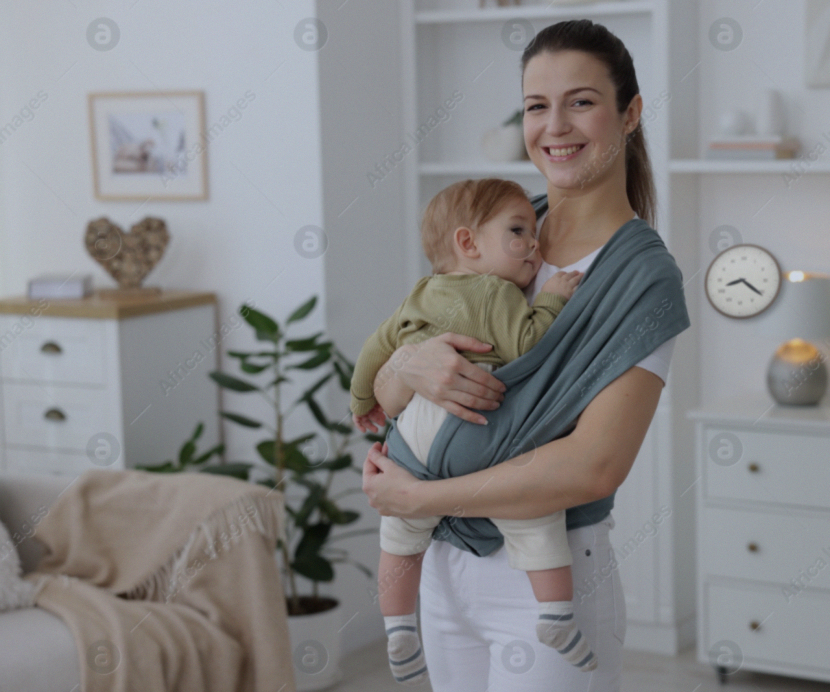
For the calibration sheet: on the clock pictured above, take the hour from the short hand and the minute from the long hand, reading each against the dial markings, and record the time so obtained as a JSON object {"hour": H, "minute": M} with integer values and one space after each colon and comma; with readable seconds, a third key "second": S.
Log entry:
{"hour": 8, "minute": 21}
